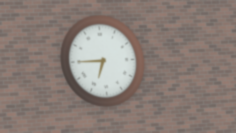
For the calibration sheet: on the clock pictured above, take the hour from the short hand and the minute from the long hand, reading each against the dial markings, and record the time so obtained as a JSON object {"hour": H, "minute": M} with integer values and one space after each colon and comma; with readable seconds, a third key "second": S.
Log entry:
{"hour": 6, "minute": 45}
